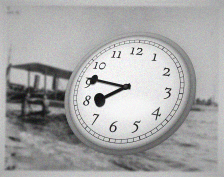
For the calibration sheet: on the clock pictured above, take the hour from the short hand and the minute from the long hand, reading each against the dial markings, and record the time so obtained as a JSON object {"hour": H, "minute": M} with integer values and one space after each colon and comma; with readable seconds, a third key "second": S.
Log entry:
{"hour": 7, "minute": 46}
